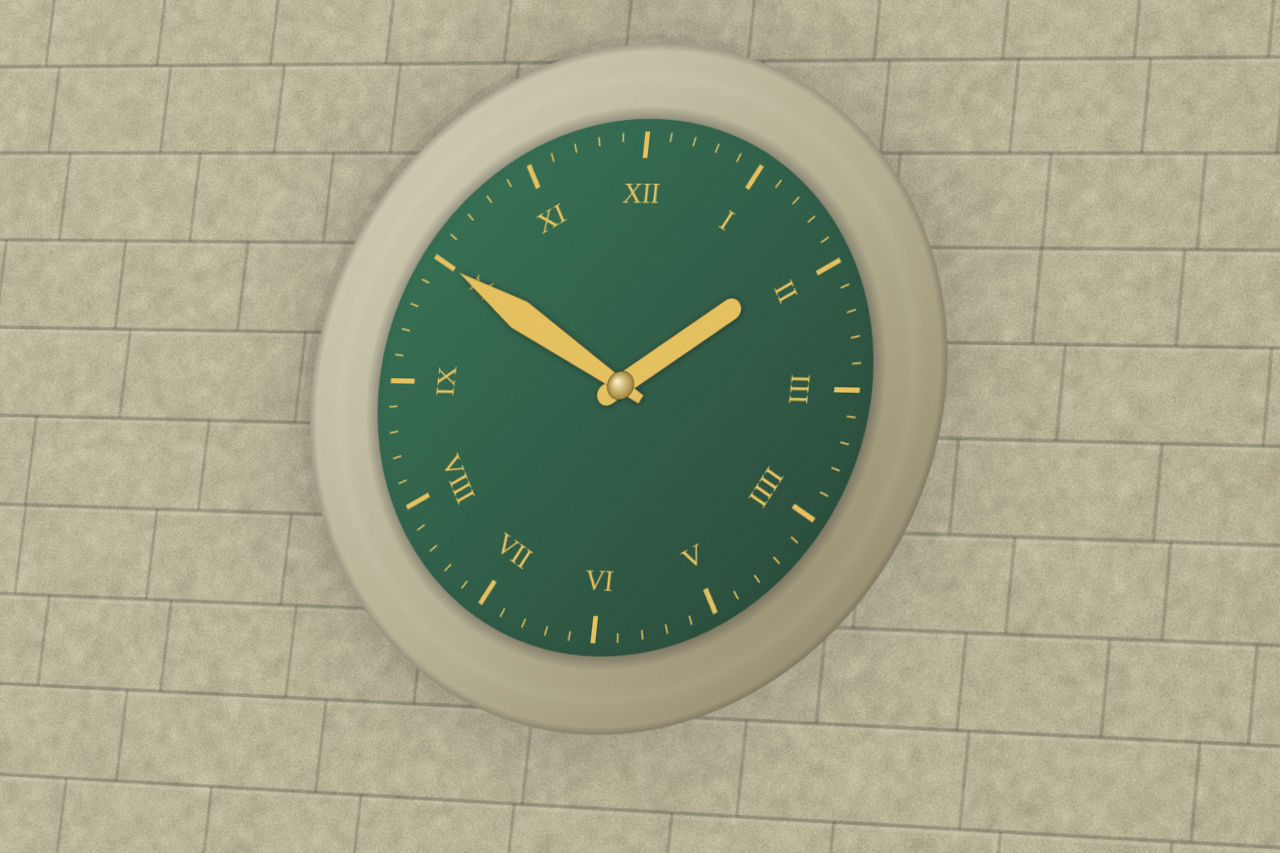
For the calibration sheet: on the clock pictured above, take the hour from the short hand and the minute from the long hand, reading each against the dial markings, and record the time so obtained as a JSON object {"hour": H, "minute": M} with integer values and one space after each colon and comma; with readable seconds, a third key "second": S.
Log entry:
{"hour": 1, "minute": 50}
